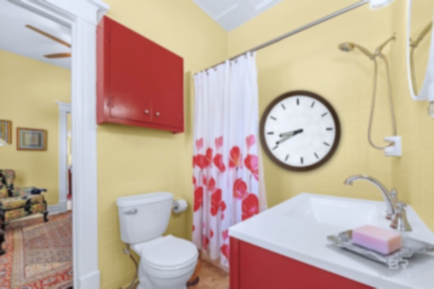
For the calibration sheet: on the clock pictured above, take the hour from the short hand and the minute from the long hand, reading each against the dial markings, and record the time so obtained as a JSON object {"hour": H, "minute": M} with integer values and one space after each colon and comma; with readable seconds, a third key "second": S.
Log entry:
{"hour": 8, "minute": 41}
